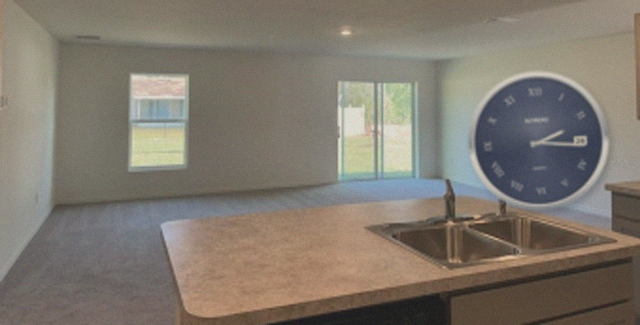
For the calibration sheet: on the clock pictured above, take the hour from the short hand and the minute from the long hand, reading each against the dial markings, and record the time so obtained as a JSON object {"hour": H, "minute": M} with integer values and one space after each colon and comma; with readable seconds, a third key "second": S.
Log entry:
{"hour": 2, "minute": 16}
